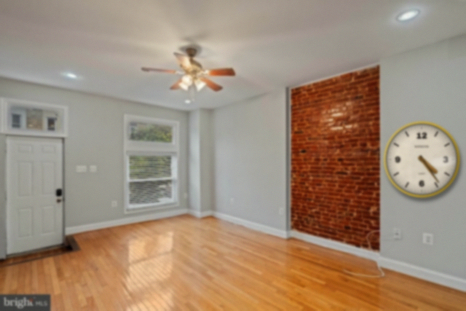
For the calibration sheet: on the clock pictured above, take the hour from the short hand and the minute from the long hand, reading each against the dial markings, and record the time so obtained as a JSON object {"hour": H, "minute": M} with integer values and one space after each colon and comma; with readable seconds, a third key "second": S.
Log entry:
{"hour": 4, "minute": 24}
